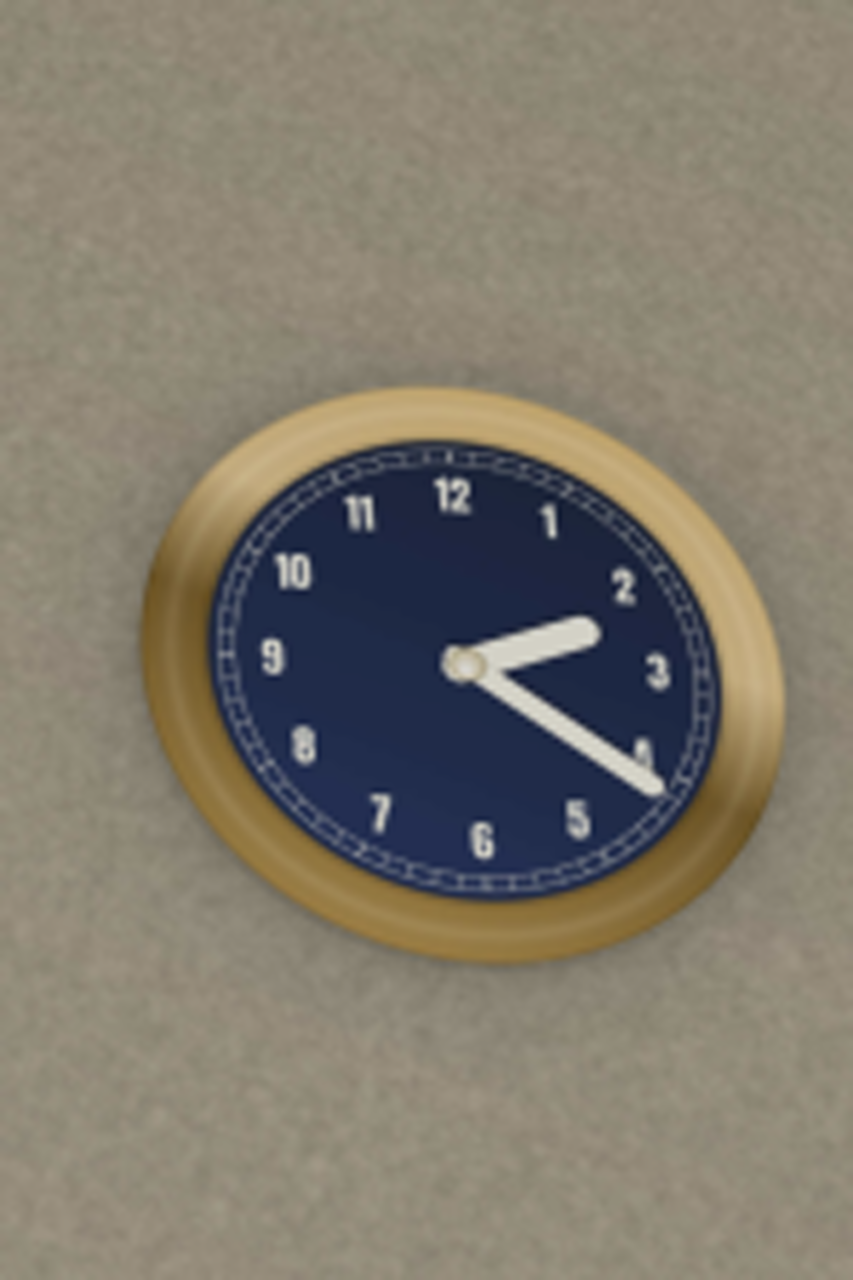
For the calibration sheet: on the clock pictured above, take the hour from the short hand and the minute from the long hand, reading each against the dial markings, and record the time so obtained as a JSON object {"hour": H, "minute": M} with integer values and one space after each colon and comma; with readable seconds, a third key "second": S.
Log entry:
{"hour": 2, "minute": 21}
